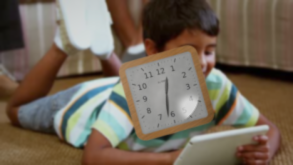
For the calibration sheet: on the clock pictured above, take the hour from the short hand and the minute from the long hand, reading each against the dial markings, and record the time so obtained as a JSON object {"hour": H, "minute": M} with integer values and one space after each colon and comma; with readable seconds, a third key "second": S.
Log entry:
{"hour": 12, "minute": 32}
